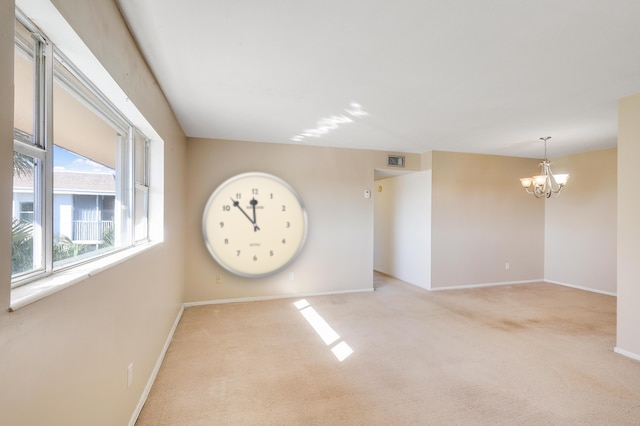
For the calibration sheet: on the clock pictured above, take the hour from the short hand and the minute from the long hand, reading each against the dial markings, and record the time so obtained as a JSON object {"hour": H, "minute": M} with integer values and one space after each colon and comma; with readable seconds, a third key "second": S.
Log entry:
{"hour": 11, "minute": 53}
